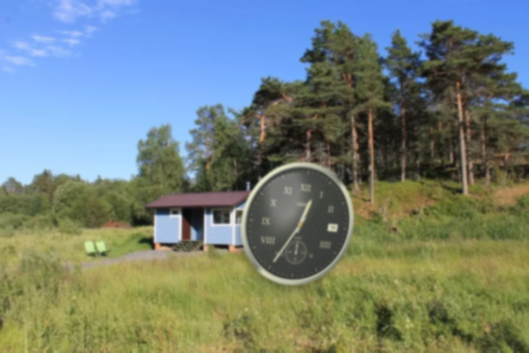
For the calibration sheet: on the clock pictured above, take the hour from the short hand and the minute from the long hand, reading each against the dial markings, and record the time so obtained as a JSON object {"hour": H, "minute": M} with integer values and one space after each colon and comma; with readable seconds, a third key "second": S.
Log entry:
{"hour": 12, "minute": 35}
